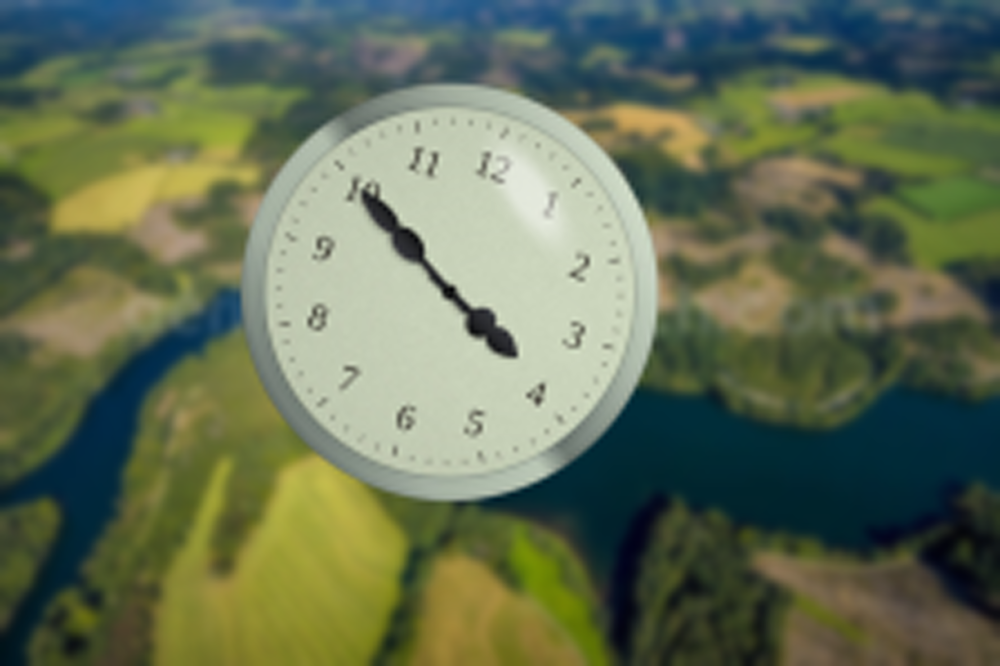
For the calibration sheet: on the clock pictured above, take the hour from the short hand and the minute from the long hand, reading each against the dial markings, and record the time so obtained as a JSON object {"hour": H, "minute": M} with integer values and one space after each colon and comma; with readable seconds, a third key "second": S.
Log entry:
{"hour": 3, "minute": 50}
